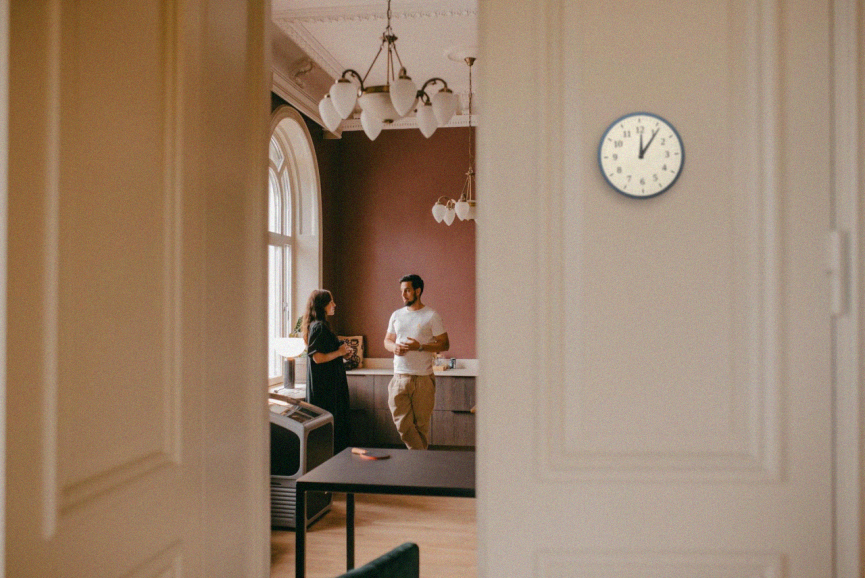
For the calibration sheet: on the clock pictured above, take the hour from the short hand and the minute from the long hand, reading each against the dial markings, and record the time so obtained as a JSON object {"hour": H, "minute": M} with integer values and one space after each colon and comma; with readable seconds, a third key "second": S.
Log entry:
{"hour": 12, "minute": 6}
